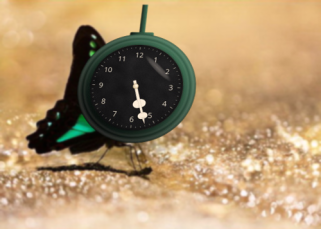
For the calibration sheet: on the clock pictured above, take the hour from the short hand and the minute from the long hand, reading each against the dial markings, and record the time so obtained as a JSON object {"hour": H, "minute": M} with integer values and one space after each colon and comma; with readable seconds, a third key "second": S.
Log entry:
{"hour": 5, "minute": 27}
